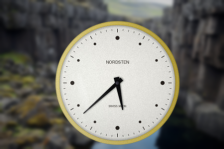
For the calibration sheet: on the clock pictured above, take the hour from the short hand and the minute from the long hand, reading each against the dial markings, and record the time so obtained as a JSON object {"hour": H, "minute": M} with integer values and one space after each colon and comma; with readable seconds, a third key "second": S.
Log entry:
{"hour": 5, "minute": 38}
